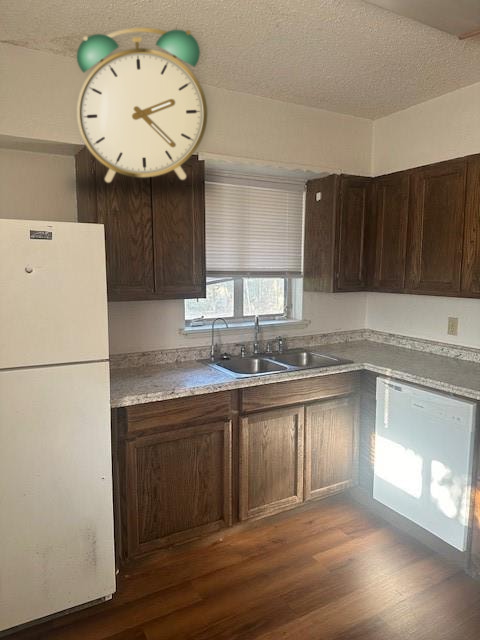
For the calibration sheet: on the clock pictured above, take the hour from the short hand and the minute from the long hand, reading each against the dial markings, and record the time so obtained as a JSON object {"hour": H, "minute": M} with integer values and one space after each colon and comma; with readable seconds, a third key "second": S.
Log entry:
{"hour": 2, "minute": 23}
